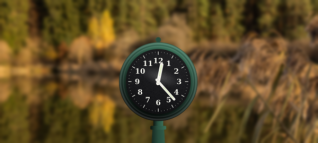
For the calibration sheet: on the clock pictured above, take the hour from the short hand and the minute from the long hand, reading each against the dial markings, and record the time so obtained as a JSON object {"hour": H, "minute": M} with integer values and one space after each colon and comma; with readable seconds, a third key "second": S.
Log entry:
{"hour": 12, "minute": 23}
